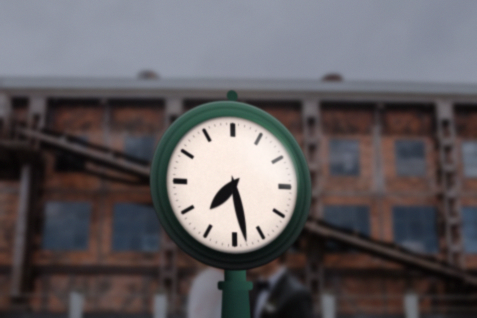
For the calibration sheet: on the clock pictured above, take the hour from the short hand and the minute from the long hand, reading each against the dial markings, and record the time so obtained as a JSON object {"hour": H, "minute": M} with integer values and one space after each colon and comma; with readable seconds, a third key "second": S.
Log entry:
{"hour": 7, "minute": 28}
